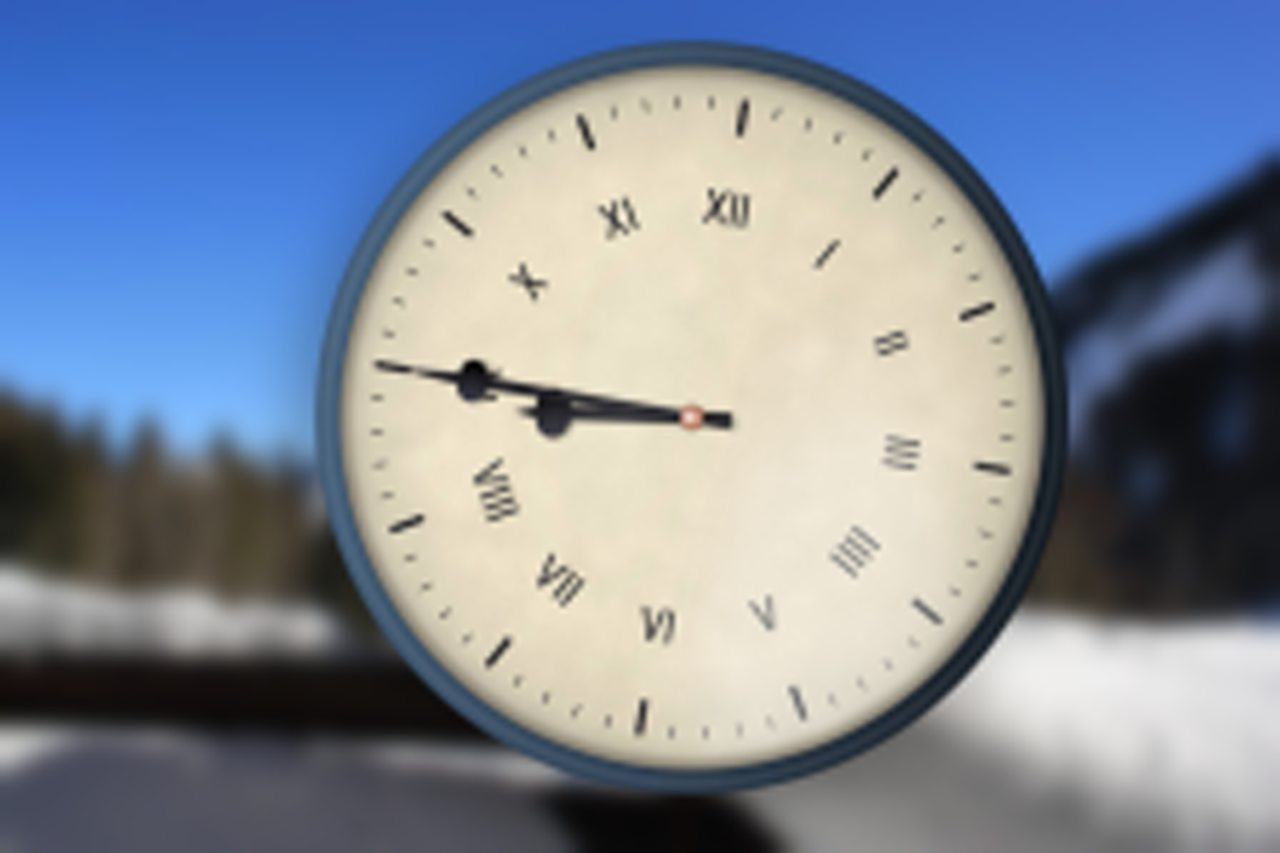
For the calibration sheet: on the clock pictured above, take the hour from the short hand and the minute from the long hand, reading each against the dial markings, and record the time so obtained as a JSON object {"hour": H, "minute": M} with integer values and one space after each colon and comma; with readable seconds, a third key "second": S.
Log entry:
{"hour": 8, "minute": 45}
